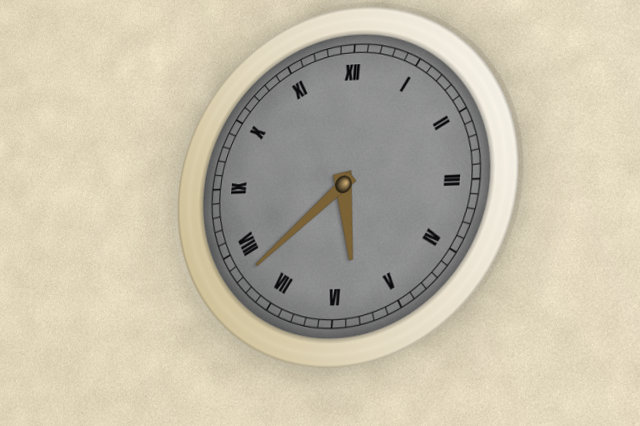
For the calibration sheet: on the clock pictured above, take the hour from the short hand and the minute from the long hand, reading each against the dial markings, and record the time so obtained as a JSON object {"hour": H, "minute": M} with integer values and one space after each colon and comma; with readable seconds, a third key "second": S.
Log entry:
{"hour": 5, "minute": 38}
